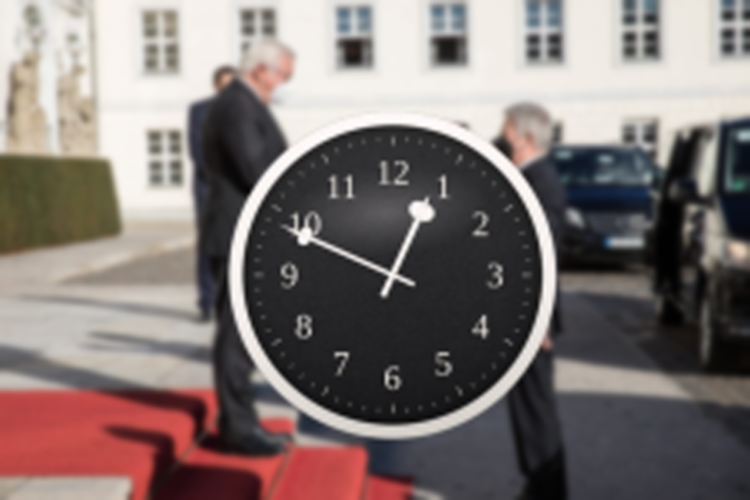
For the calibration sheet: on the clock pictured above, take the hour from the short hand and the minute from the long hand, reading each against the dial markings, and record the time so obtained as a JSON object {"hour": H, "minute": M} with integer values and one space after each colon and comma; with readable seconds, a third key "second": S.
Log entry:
{"hour": 12, "minute": 49}
